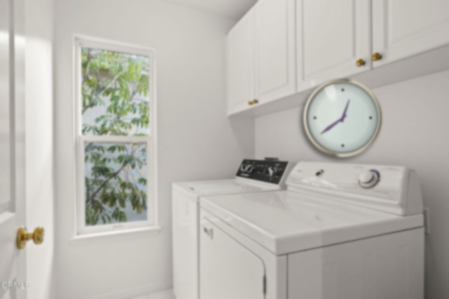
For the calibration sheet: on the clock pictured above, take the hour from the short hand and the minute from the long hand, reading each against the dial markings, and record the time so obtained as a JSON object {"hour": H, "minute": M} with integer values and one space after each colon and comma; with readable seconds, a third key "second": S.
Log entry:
{"hour": 12, "minute": 39}
